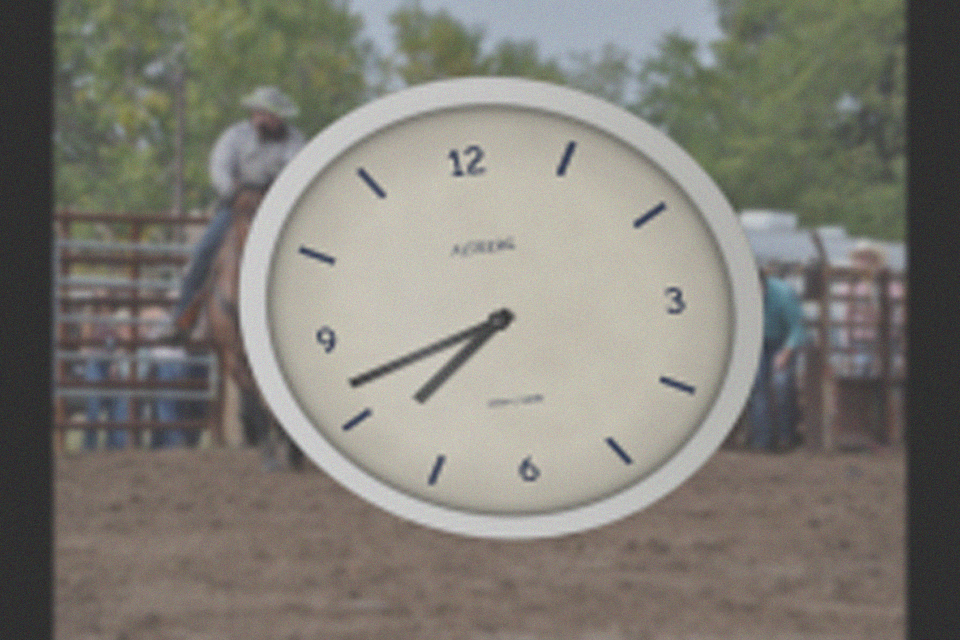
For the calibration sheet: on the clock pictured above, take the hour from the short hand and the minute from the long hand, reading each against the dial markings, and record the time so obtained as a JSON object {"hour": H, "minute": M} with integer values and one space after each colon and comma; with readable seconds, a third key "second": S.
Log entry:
{"hour": 7, "minute": 42}
